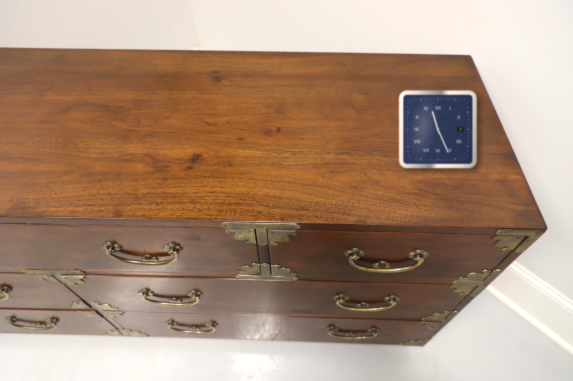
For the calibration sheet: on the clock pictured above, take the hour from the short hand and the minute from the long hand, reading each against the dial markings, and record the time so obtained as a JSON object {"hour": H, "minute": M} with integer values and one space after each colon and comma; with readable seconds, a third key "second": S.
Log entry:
{"hour": 11, "minute": 26}
